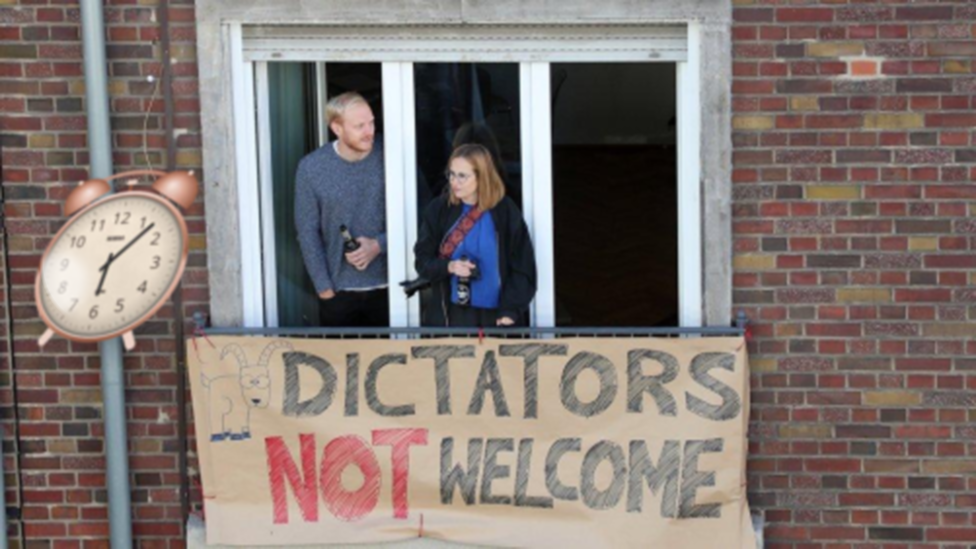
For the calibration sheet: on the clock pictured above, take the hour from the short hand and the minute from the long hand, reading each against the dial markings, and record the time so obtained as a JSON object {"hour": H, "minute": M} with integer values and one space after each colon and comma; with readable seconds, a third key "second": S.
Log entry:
{"hour": 6, "minute": 7}
